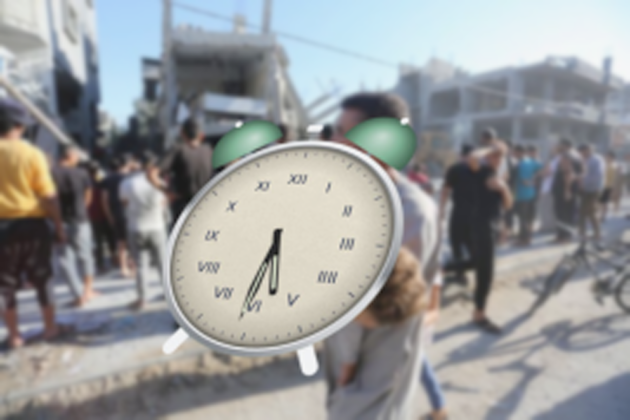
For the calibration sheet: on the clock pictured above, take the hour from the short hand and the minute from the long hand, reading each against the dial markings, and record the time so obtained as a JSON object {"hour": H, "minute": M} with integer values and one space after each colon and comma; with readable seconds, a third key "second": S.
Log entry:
{"hour": 5, "minute": 31}
